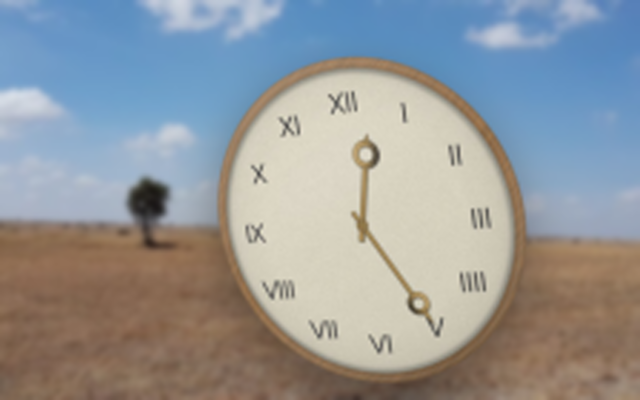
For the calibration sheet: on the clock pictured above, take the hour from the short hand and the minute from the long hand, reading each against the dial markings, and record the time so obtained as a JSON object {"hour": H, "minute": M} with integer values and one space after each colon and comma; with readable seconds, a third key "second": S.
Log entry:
{"hour": 12, "minute": 25}
